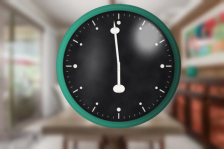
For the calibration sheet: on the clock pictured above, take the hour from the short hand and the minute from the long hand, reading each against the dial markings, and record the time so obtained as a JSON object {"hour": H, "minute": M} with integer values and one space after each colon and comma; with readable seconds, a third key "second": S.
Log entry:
{"hour": 5, "minute": 59}
